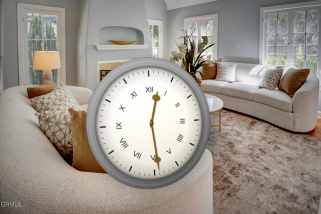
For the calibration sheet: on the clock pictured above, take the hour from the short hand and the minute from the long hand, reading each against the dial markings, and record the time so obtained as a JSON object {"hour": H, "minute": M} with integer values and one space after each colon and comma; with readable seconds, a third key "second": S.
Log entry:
{"hour": 12, "minute": 29}
